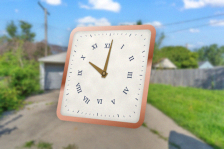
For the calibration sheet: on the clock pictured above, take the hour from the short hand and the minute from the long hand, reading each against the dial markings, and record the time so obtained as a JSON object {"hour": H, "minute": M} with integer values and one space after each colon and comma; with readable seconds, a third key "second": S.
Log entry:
{"hour": 10, "minute": 1}
